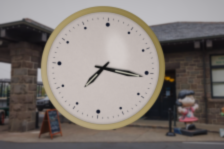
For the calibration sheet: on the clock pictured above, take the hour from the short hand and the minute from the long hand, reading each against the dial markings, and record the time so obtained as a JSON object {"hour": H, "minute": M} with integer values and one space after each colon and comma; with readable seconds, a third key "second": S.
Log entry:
{"hour": 7, "minute": 16}
